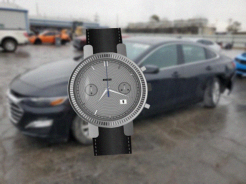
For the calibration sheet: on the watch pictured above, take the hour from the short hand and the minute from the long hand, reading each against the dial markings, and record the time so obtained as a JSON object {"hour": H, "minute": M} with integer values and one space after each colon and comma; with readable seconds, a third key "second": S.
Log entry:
{"hour": 7, "minute": 19}
